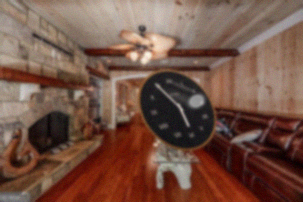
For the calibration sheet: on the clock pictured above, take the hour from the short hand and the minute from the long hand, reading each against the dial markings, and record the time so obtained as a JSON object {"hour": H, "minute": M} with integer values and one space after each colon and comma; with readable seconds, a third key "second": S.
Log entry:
{"hour": 5, "minute": 55}
